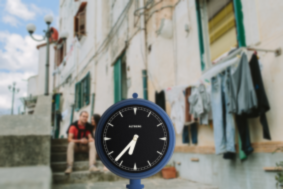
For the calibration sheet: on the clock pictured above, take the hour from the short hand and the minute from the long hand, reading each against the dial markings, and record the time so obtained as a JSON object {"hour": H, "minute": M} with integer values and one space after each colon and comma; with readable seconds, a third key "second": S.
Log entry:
{"hour": 6, "minute": 37}
